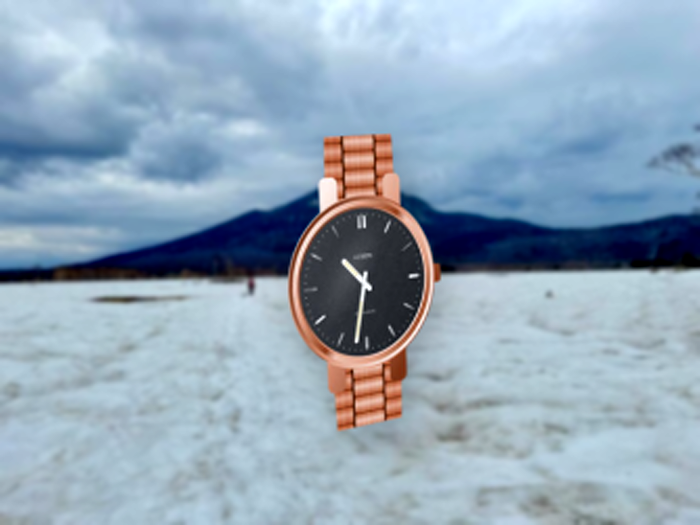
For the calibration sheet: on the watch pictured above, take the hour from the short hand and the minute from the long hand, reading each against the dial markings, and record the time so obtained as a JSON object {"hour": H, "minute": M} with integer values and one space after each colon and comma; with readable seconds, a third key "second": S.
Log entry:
{"hour": 10, "minute": 32}
